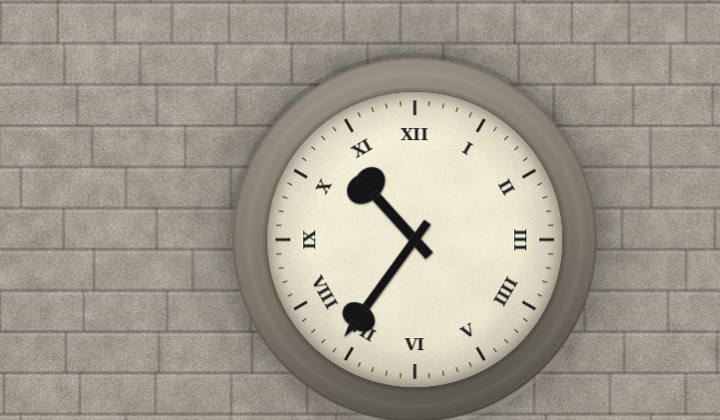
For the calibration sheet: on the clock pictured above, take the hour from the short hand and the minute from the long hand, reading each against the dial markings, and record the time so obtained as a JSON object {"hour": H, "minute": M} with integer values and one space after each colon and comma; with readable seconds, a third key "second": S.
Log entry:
{"hour": 10, "minute": 36}
